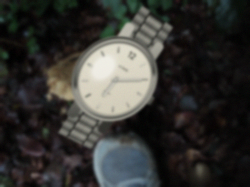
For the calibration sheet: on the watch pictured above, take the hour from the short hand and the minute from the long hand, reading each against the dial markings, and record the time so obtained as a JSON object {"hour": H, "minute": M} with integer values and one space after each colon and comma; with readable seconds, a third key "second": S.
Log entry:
{"hour": 6, "minute": 10}
